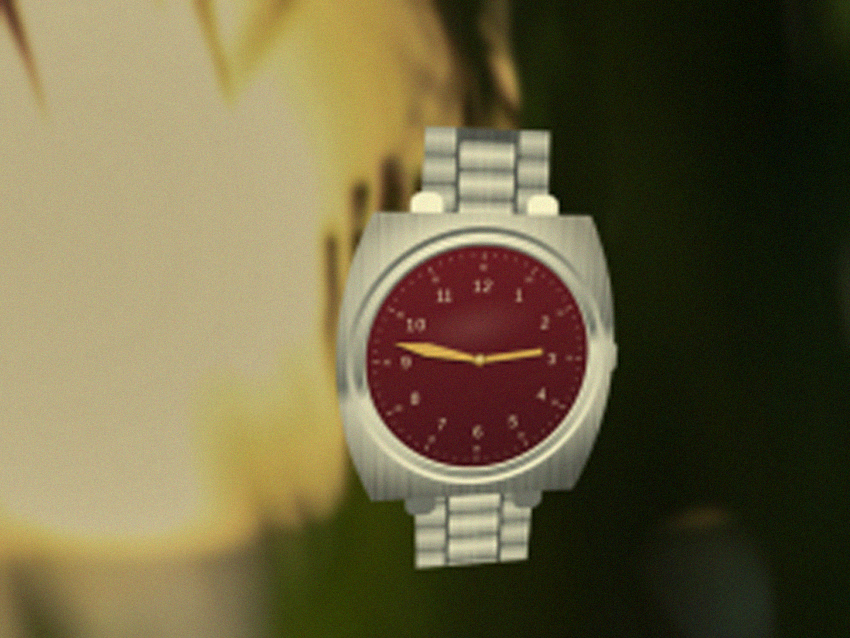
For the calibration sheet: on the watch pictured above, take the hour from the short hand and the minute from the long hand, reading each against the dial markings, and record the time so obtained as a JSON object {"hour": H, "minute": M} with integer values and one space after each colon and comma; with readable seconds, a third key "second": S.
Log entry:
{"hour": 2, "minute": 47}
